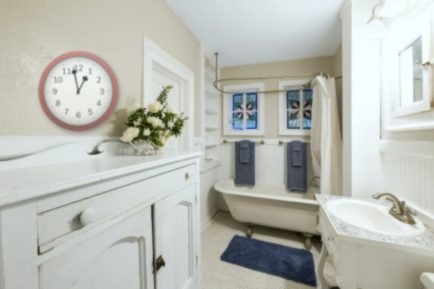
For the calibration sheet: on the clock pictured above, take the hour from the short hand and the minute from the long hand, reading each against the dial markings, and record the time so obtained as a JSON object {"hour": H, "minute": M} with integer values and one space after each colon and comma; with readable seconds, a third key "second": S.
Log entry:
{"hour": 12, "minute": 58}
